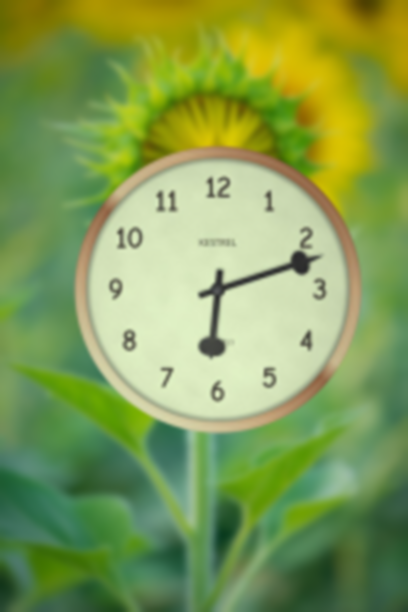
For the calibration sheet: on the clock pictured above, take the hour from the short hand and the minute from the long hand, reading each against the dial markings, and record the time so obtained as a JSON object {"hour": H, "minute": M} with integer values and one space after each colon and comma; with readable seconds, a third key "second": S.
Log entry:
{"hour": 6, "minute": 12}
